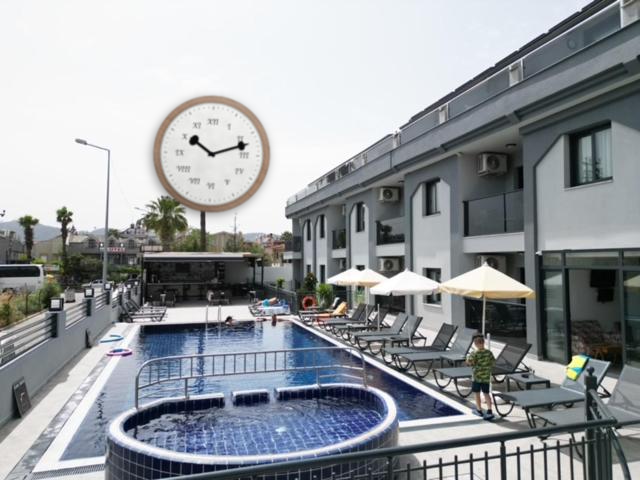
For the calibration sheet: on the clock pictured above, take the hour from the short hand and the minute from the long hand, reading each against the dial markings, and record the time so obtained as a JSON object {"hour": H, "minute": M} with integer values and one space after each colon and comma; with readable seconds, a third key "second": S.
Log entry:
{"hour": 10, "minute": 12}
